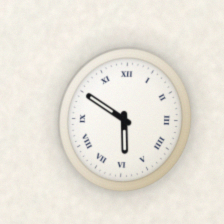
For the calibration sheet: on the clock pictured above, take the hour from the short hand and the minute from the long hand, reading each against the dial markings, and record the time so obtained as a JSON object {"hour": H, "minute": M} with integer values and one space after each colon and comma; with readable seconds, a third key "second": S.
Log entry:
{"hour": 5, "minute": 50}
